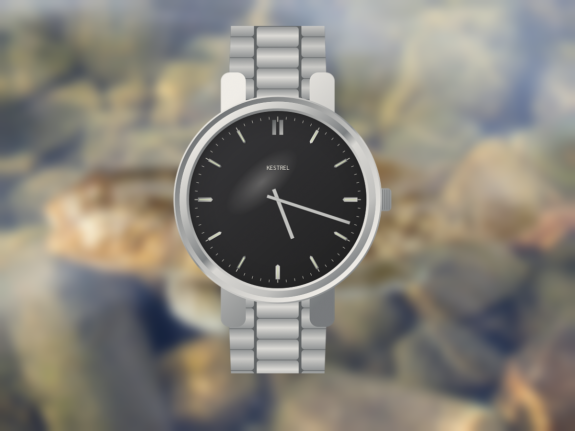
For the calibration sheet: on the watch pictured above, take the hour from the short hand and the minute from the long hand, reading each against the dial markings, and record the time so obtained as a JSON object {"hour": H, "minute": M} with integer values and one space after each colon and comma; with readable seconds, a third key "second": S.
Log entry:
{"hour": 5, "minute": 18}
